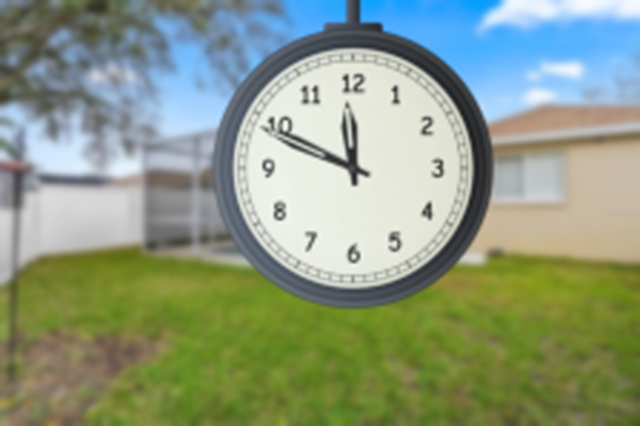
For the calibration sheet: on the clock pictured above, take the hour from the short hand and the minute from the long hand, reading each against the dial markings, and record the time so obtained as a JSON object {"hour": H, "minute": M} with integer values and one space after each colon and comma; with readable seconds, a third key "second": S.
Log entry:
{"hour": 11, "minute": 49}
